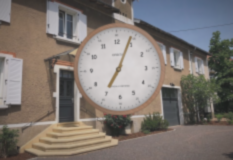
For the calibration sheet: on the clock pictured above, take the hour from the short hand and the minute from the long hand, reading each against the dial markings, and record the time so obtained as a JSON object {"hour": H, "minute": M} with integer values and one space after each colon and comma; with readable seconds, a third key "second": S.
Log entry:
{"hour": 7, "minute": 4}
